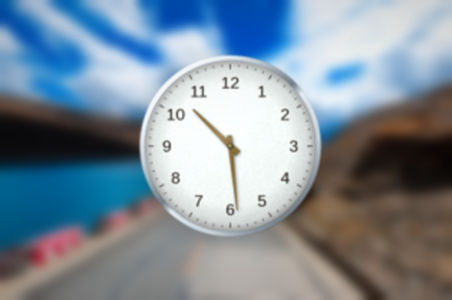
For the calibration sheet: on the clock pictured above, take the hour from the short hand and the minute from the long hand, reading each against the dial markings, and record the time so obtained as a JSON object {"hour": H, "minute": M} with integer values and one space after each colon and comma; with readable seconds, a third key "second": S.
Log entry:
{"hour": 10, "minute": 29}
